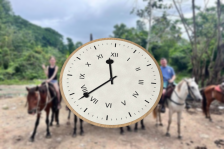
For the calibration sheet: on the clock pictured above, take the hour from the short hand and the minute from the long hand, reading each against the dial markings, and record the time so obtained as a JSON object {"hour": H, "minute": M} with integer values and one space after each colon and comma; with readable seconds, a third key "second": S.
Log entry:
{"hour": 11, "minute": 38}
